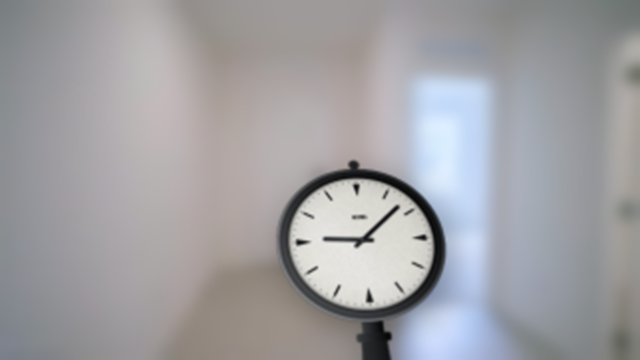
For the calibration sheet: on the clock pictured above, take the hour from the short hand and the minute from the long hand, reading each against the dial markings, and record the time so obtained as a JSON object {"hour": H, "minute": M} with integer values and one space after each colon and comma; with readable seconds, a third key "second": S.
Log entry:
{"hour": 9, "minute": 8}
